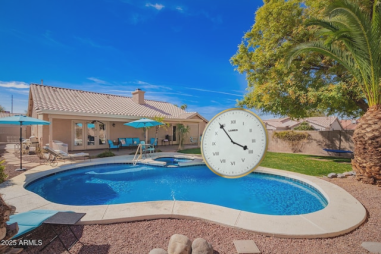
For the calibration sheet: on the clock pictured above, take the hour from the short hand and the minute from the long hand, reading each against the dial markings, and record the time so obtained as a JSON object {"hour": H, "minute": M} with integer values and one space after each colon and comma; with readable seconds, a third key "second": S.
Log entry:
{"hour": 3, "minute": 54}
